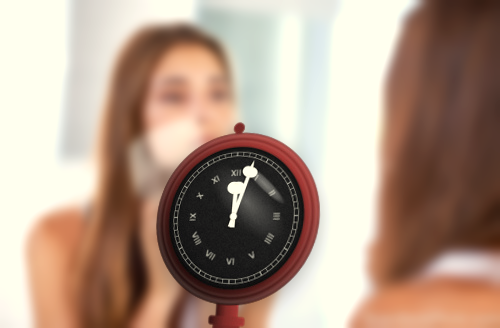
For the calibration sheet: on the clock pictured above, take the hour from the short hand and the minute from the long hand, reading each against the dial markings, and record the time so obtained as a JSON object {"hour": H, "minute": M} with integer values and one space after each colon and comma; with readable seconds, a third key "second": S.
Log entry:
{"hour": 12, "minute": 3}
